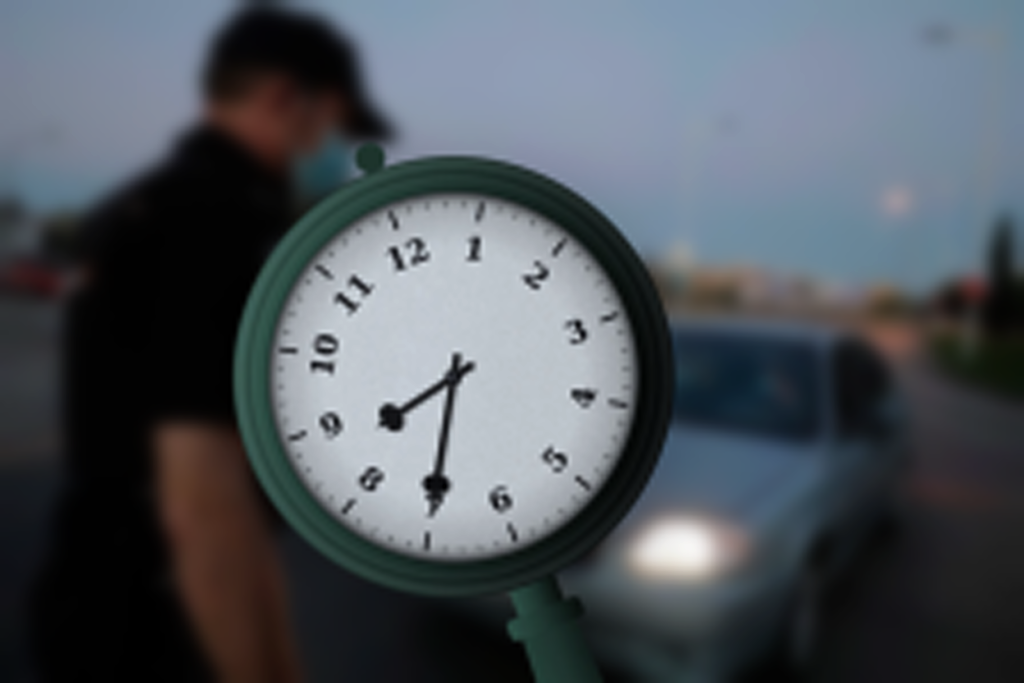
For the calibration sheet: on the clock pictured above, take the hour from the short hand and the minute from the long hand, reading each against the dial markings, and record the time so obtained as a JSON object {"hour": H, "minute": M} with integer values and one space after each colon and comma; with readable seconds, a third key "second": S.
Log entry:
{"hour": 8, "minute": 35}
